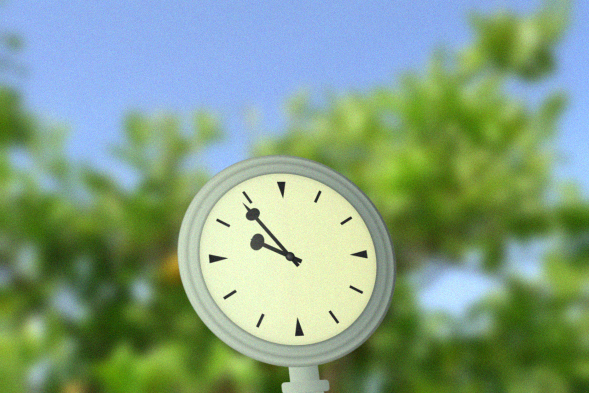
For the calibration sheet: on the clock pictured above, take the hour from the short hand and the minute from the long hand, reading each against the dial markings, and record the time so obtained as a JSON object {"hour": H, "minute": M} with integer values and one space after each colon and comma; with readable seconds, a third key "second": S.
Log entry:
{"hour": 9, "minute": 54}
